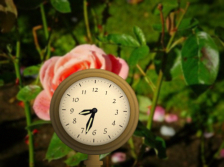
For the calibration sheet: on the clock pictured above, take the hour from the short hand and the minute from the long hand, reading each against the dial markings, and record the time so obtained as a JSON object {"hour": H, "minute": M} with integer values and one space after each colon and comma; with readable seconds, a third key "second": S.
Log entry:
{"hour": 8, "minute": 33}
